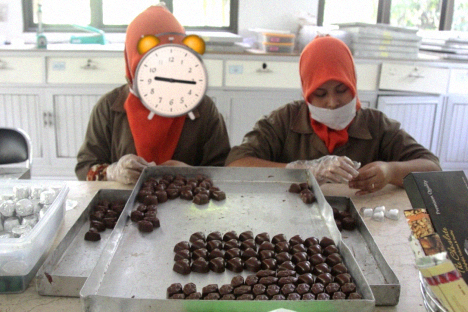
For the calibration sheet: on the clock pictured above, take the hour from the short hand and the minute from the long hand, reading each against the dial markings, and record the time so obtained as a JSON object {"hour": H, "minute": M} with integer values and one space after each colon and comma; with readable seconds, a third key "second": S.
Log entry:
{"hour": 9, "minute": 16}
